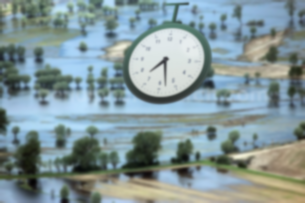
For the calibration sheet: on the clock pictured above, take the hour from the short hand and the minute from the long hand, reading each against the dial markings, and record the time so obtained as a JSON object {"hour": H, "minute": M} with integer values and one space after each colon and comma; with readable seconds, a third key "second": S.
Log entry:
{"hour": 7, "minute": 28}
